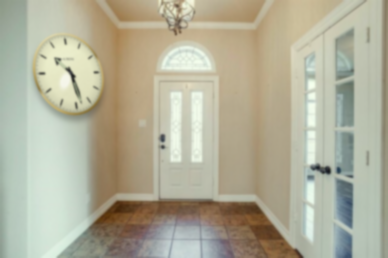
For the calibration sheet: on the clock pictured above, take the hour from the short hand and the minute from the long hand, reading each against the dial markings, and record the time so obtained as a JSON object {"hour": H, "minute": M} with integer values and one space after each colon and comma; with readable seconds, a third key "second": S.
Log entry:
{"hour": 10, "minute": 28}
